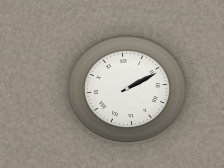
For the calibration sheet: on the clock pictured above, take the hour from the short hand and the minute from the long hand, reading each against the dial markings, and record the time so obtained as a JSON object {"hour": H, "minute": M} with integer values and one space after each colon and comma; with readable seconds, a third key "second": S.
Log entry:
{"hour": 2, "minute": 11}
